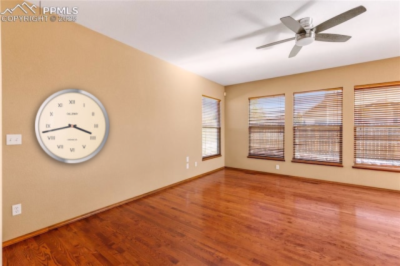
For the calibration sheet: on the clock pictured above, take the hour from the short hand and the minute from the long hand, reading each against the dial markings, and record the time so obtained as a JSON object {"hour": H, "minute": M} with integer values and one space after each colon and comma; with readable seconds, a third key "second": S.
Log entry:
{"hour": 3, "minute": 43}
